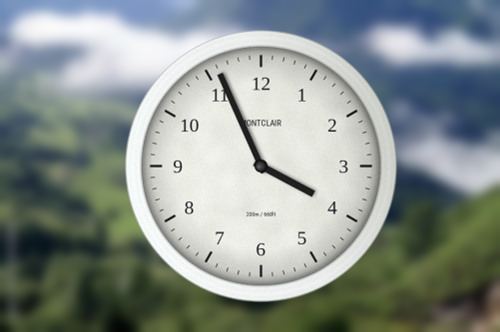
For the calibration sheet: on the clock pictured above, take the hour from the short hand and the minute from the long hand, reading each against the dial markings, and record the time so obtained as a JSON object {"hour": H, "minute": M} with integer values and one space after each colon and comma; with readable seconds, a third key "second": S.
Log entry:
{"hour": 3, "minute": 56}
